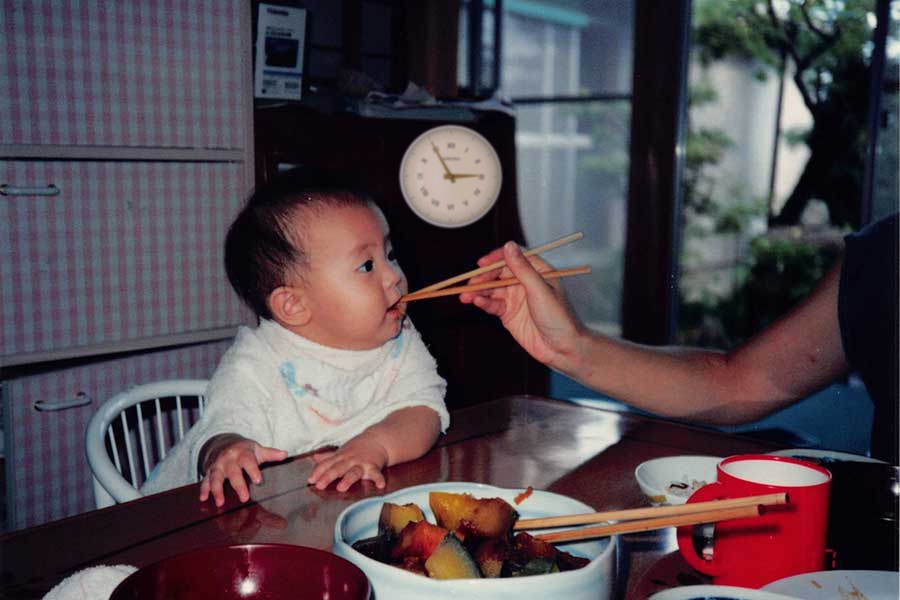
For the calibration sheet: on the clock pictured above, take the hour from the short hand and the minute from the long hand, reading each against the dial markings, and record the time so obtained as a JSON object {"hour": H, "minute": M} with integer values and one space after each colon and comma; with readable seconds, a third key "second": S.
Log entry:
{"hour": 2, "minute": 55}
